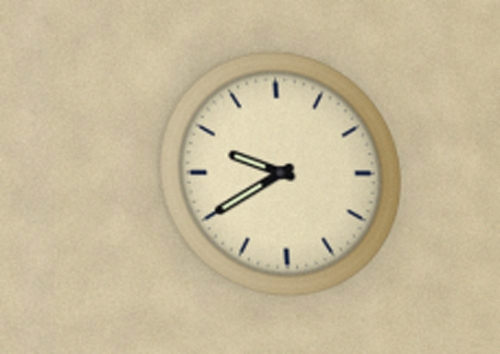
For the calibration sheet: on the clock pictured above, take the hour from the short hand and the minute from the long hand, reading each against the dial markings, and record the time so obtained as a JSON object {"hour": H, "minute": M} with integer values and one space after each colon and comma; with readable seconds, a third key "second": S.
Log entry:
{"hour": 9, "minute": 40}
